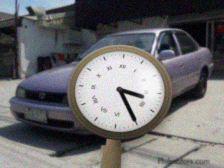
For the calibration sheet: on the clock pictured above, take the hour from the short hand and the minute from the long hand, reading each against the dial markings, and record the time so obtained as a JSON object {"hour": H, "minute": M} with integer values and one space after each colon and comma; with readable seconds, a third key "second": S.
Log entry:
{"hour": 3, "minute": 25}
